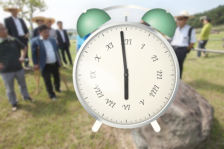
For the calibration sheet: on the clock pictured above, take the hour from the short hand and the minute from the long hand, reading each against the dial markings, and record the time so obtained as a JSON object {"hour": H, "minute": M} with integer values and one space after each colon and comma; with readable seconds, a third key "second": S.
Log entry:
{"hour": 5, "minute": 59}
